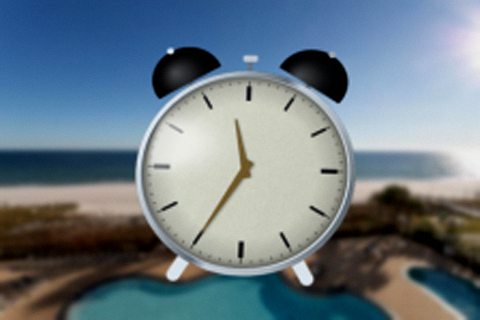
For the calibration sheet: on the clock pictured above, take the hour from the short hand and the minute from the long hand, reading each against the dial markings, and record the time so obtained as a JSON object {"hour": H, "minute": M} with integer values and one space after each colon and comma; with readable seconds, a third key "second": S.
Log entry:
{"hour": 11, "minute": 35}
